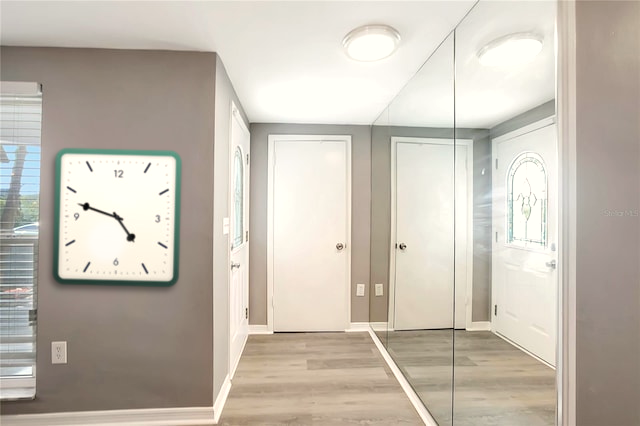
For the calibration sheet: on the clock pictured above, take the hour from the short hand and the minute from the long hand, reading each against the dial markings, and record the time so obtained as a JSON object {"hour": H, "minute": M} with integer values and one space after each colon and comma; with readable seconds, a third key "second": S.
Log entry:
{"hour": 4, "minute": 48}
